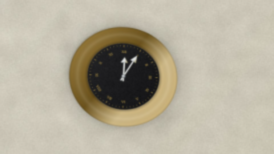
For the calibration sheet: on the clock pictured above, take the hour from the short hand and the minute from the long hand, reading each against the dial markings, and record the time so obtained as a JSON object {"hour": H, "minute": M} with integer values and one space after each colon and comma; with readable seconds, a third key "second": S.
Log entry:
{"hour": 12, "minute": 5}
